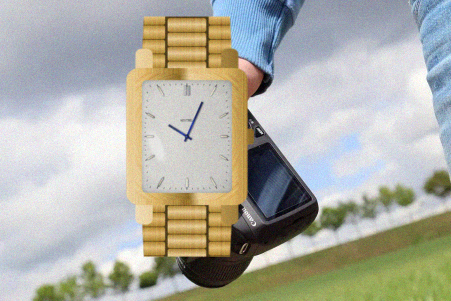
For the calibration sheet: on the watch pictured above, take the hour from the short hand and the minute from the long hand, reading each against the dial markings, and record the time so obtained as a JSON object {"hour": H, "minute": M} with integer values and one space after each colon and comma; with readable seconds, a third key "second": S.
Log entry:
{"hour": 10, "minute": 4}
